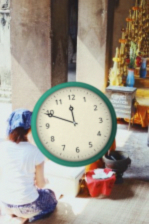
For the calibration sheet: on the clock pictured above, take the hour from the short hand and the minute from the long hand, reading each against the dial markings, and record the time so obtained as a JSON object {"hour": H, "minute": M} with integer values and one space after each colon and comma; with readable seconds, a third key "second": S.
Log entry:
{"hour": 11, "minute": 49}
